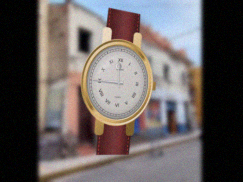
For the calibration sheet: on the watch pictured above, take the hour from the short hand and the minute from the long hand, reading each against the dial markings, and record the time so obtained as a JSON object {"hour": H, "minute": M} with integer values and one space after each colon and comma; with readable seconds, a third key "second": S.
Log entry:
{"hour": 11, "minute": 45}
